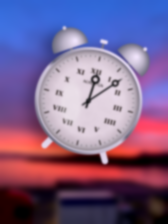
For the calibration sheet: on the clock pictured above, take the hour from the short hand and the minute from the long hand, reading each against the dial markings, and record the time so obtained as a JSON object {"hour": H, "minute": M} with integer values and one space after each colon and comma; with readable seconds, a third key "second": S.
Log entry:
{"hour": 12, "minute": 7}
